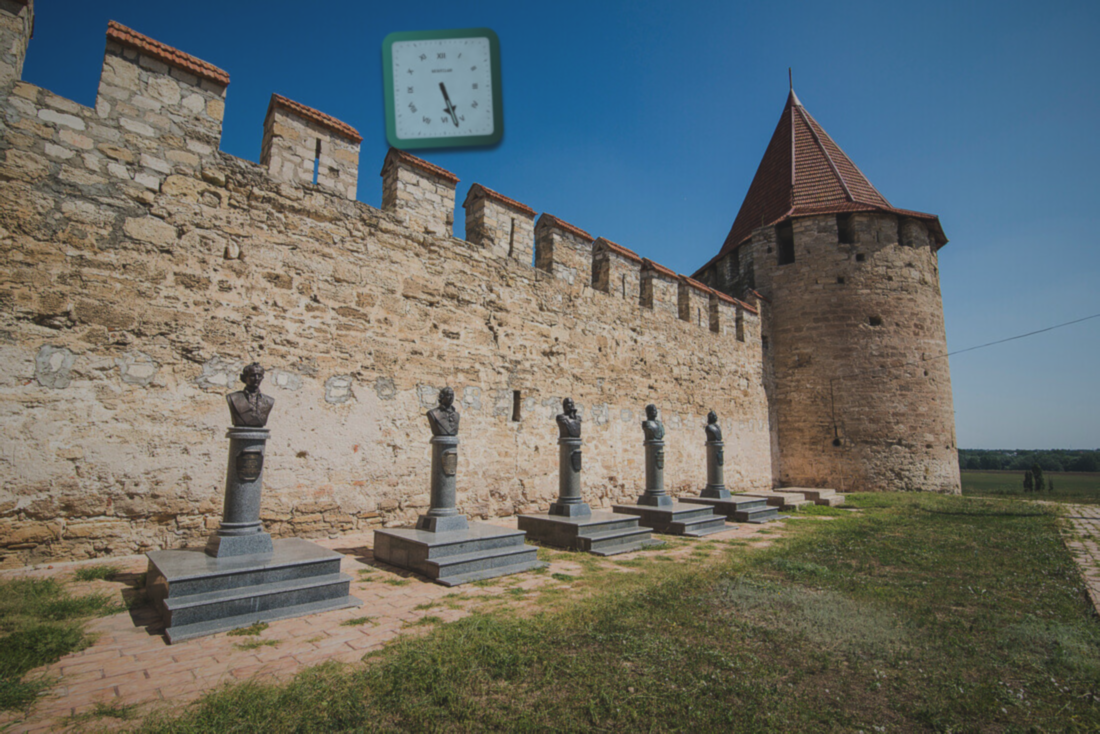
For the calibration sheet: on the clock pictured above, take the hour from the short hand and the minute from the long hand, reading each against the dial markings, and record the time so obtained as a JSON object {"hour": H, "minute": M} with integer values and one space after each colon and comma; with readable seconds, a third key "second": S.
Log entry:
{"hour": 5, "minute": 27}
